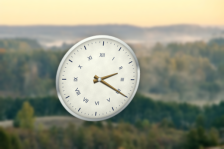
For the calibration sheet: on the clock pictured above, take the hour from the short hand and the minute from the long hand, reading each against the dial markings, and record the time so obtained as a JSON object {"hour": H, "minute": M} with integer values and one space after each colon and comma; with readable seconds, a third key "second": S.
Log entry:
{"hour": 2, "minute": 20}
